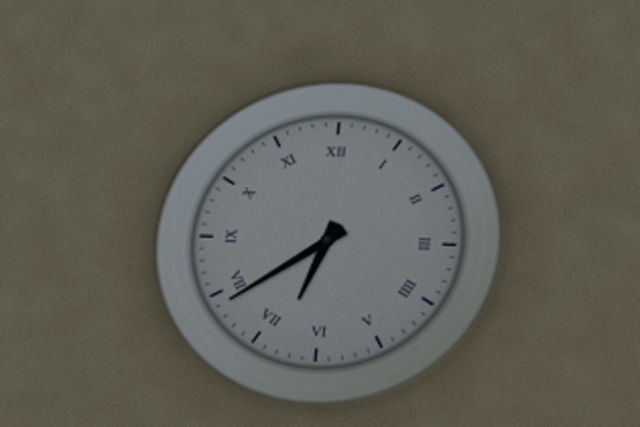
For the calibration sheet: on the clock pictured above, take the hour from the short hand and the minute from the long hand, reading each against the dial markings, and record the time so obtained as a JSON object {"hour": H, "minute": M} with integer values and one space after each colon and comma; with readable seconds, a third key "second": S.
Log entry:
{"hour": 6, "minute": 39}
